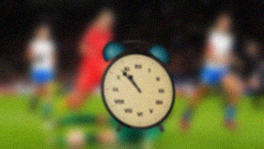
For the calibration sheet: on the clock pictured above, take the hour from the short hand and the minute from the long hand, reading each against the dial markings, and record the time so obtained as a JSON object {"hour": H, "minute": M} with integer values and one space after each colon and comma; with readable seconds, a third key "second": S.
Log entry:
{"hour": 10, "minute": 53}
